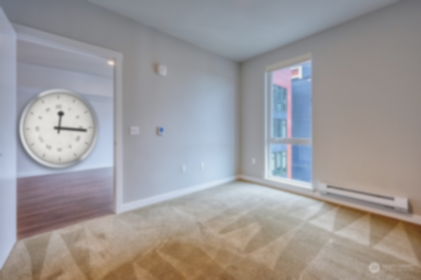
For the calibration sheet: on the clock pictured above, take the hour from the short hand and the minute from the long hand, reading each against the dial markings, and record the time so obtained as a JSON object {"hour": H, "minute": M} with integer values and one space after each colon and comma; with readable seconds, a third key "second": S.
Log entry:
{"hour": 12, "minute": 16}
